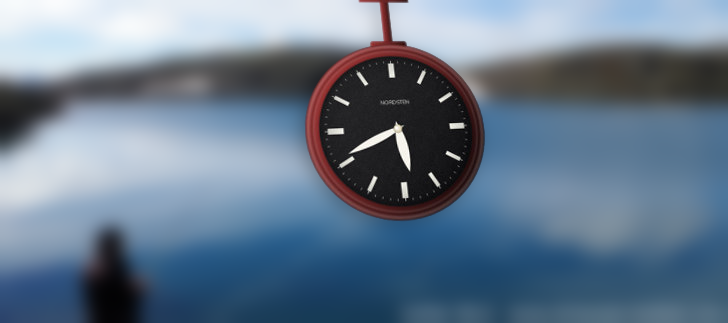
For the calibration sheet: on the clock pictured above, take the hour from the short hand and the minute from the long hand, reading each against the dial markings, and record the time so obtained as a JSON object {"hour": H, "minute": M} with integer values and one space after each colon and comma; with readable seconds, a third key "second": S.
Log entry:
{"hour": 5, "minute": 41}
